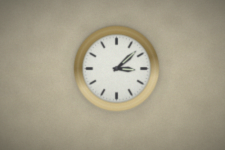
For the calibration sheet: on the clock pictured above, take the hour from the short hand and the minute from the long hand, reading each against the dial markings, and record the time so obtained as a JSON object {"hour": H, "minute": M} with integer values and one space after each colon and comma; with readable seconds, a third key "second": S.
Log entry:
{"hour": 3, "minute": 8}
